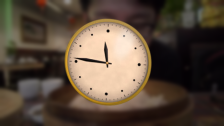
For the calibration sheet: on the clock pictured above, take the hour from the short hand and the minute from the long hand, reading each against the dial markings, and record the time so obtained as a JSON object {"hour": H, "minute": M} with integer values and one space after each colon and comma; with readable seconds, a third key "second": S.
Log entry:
{"hour": 11, "minute": 46}
